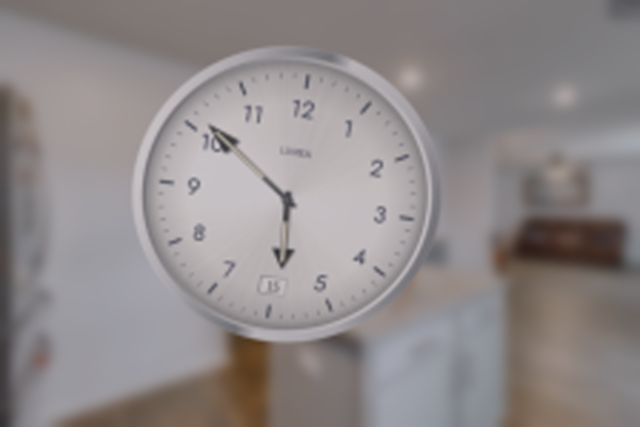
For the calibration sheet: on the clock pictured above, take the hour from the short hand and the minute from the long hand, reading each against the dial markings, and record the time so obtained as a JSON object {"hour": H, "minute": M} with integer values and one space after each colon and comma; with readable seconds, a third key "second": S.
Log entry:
{"hour": 5, "minute": 51}
